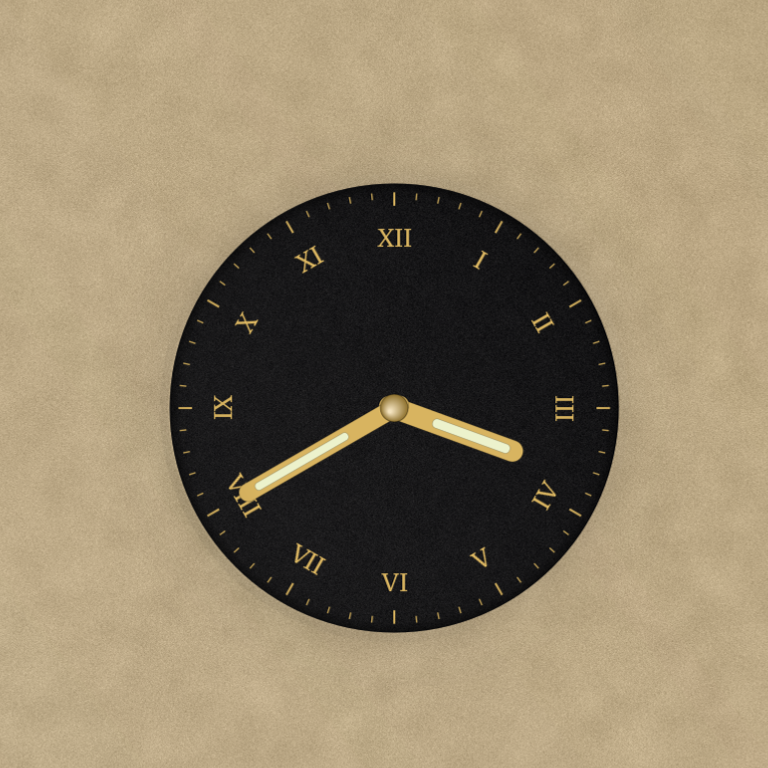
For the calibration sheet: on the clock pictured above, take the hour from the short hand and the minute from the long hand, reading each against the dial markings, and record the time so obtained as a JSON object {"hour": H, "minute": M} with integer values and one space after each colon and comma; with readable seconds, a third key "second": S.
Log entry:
{"hour": 3, "minute": 40}
